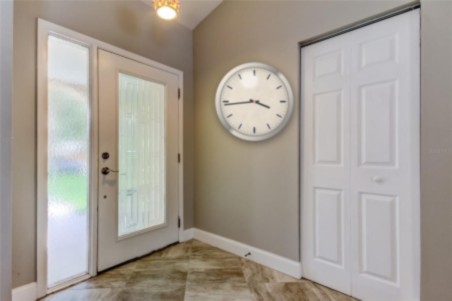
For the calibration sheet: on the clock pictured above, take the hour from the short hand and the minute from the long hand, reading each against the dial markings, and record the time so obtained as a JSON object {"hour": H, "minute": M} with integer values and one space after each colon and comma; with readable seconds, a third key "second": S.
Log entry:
{"hour": 3, "minute": 44}
